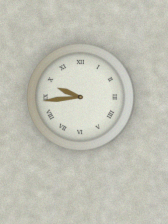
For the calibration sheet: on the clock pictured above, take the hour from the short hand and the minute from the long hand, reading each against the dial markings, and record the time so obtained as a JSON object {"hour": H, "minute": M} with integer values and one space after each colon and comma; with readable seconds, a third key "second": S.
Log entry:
{"hour": 9, "minute": 44}
